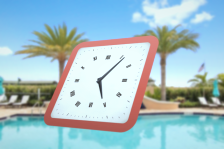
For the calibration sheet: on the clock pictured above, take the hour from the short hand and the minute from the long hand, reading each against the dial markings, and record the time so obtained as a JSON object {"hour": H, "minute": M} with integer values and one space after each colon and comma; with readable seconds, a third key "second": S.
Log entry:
{"hour": 5, "minute": 6}
